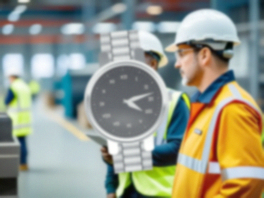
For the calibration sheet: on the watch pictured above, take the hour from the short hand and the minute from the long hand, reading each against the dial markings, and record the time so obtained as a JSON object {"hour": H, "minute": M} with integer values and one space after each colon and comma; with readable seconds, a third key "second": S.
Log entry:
{"hour": 4, "minute": 13}
